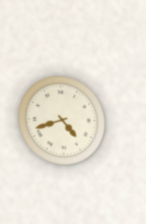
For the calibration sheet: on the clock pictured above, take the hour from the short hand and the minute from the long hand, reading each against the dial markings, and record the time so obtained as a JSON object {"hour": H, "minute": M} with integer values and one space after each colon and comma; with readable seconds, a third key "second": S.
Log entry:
{"hour": 4, "minute": 42}
